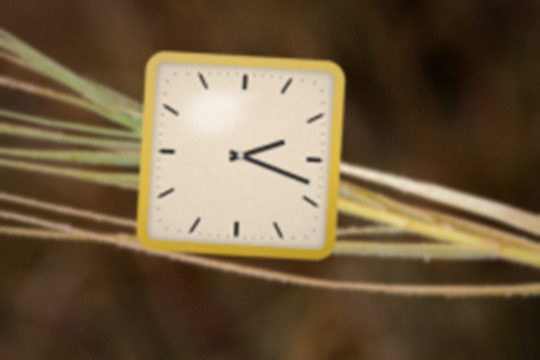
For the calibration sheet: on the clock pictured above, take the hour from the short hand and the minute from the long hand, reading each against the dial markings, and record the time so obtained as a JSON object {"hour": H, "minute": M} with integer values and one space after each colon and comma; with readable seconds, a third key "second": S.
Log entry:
{"hour": 2, "minute": 18}
